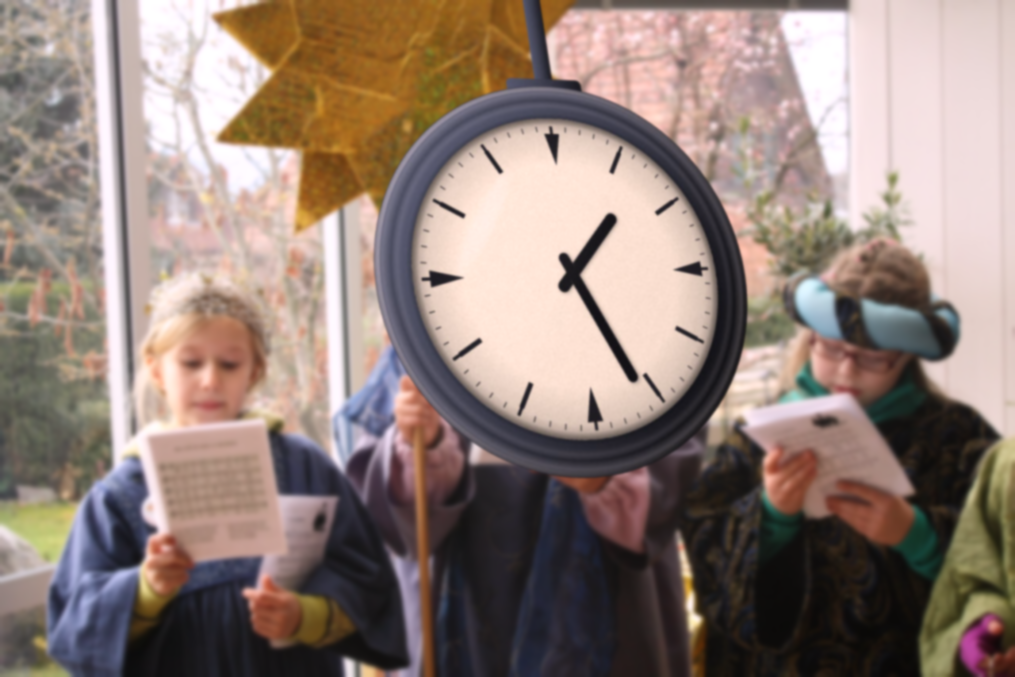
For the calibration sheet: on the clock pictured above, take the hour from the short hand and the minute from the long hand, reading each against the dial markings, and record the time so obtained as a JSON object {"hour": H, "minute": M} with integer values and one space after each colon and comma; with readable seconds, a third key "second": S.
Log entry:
{"hour": 1, "minute": 26}
